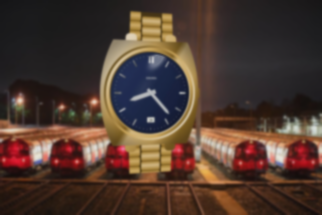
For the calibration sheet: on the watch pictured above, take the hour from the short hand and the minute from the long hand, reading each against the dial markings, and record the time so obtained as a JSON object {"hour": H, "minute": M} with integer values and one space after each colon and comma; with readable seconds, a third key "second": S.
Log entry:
{"hour": 8, "minute": 23}
